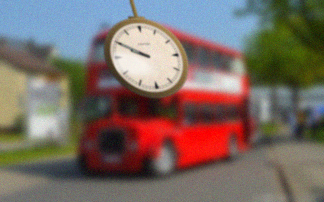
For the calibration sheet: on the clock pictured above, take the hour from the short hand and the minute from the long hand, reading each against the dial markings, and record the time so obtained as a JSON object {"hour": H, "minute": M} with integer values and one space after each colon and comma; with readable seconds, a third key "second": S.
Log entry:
{"hour": 9, "minute": 50}
